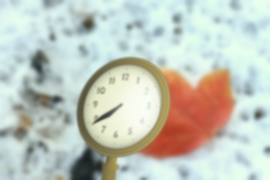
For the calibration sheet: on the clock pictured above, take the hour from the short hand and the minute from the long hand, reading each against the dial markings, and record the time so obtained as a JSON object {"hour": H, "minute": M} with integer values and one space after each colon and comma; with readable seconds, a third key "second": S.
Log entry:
{"hour": 7, "minute": 39}
